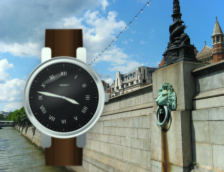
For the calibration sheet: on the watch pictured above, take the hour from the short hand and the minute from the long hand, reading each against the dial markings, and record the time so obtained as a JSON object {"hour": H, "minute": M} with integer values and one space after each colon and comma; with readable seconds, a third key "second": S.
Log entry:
{"hour": 3, "minute": 47}
